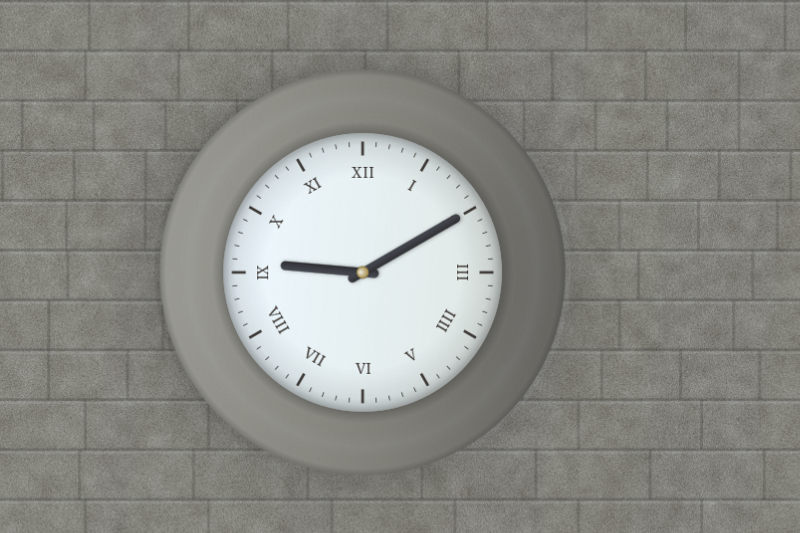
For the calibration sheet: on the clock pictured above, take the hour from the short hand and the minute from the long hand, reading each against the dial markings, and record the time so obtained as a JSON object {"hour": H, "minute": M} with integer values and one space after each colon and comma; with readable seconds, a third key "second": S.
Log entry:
{"hour": 9, "minute": 10}
